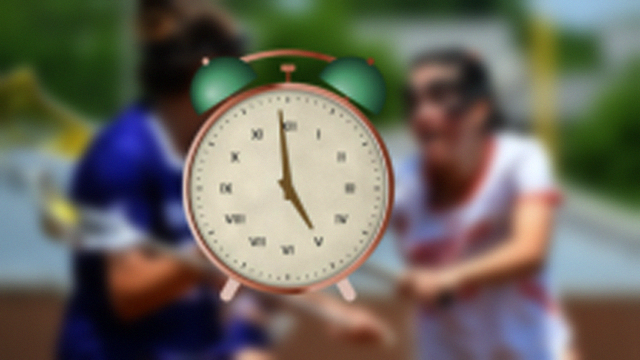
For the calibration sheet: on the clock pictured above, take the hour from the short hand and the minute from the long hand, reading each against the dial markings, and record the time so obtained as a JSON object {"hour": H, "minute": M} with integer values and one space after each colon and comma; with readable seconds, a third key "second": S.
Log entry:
{"hour": 4, "minute": 59}
